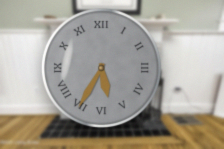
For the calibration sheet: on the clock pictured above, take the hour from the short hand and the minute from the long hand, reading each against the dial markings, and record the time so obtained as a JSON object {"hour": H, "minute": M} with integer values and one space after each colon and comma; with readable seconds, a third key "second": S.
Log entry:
{"hour": 5, "minute": 35}
